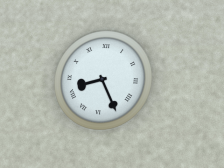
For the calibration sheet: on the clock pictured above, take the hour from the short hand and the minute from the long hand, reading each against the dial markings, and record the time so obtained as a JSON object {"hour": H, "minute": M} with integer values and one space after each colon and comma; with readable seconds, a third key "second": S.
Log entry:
{"hour": 8, "minute": 25}
